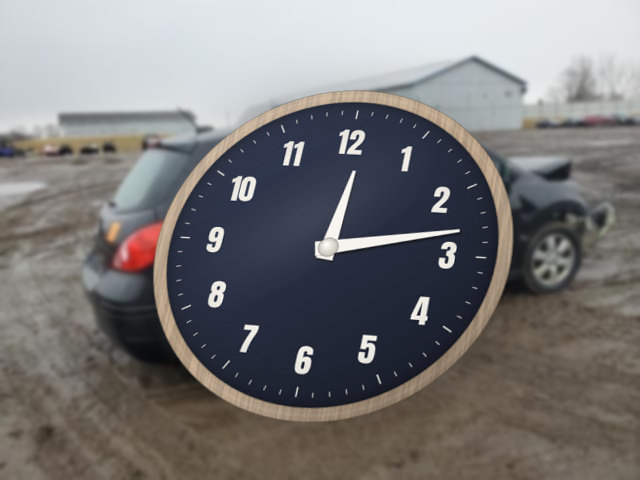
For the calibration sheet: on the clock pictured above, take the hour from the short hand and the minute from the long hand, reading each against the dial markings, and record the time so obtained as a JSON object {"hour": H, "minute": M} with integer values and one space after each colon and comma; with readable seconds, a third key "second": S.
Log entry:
{"hour": 12, "minute": 13}
